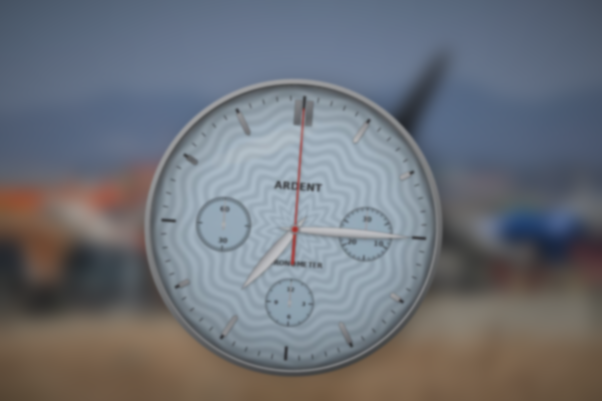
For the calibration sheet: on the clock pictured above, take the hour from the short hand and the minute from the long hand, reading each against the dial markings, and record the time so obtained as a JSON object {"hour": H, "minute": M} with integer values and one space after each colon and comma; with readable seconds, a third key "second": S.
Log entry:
{"hour": 7, "minute": 15}
